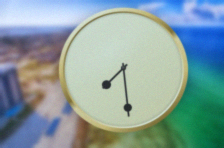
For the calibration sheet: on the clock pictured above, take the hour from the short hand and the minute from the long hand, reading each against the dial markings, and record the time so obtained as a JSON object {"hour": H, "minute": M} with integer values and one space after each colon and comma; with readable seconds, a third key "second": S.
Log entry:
{"hour": 7, "minute": 29}
